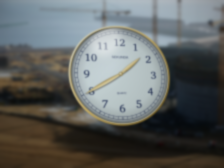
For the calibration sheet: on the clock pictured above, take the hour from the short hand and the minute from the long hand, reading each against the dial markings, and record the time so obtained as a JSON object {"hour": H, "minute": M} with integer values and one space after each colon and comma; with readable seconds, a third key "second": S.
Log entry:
{"hour": 1, "minute": 40}
